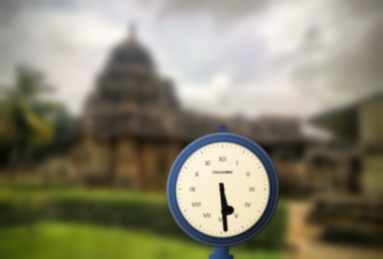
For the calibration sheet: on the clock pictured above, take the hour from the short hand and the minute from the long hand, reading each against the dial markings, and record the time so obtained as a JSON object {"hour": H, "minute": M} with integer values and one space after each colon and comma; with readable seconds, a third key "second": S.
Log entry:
{"hour": 5, "minute": 29}
